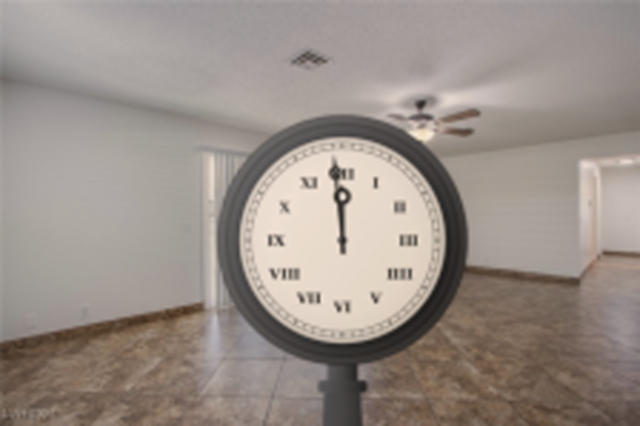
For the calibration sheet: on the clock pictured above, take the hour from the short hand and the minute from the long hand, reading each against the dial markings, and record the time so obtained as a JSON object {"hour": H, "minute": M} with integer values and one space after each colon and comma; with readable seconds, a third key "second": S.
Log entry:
{"hour": 11, "minute": 59}
